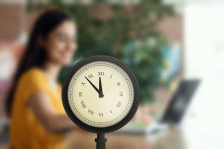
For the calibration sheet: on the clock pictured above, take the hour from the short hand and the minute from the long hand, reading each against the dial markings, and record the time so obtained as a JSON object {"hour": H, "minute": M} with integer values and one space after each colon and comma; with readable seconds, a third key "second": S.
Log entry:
{"hour": 11, "minute": 53}
